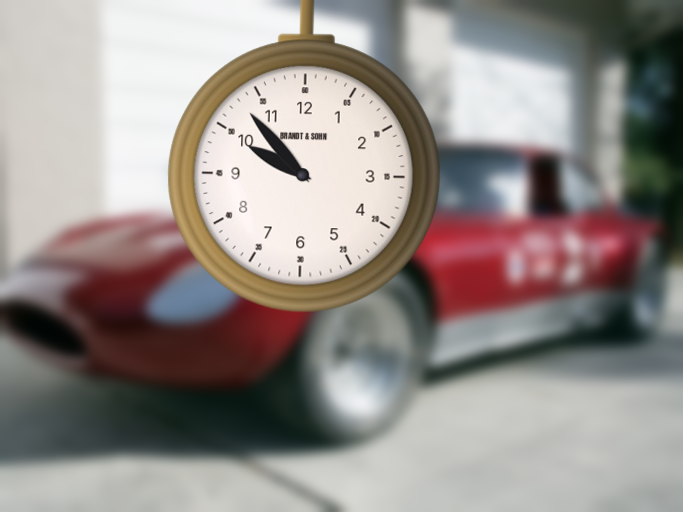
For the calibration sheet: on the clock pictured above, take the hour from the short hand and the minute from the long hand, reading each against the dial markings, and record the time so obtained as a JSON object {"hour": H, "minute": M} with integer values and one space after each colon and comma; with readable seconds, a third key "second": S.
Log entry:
{"hour": 9, "minute": 53}
